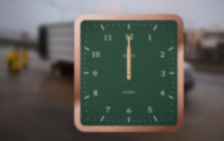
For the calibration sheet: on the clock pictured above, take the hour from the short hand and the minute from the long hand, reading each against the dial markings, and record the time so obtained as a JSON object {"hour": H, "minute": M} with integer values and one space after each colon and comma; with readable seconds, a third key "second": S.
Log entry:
{"hour": 12, "minute": 0}
